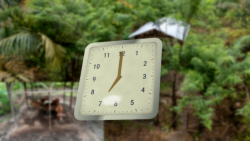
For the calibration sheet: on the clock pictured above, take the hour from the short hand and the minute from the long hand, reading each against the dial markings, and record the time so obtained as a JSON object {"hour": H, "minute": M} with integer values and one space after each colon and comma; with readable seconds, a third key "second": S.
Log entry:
{"hour": 7, "minute": 0}
